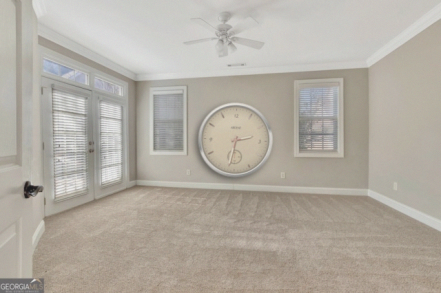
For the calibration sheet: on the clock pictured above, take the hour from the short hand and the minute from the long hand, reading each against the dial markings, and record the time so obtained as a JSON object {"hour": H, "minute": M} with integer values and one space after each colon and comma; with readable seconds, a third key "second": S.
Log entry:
{"hour": 2, "minute": 32}
